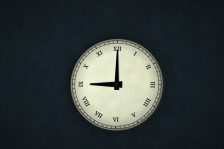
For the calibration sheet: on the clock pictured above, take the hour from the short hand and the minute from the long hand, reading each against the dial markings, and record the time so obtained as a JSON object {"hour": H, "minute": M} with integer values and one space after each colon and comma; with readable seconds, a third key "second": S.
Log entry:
{"hour": 9, "minute": 0}
